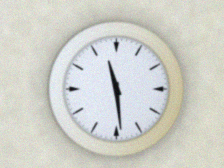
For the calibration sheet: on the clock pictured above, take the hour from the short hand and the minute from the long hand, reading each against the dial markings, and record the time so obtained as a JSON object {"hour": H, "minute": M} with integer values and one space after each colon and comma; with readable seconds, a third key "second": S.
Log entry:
{"hour": 11, "minute": 29}
